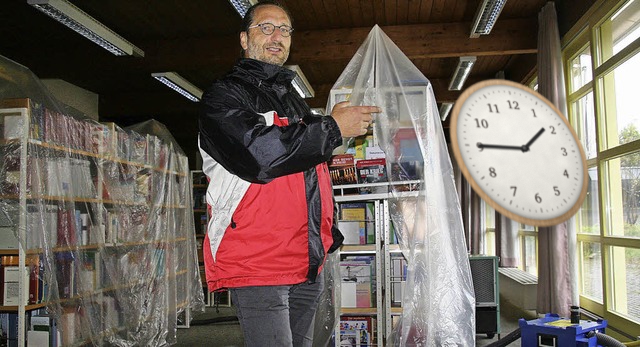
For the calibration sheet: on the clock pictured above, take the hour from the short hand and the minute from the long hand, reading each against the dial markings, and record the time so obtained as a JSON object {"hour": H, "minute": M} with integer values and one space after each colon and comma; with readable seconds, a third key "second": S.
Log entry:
{"hour": 1, "minute": 45}
